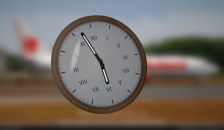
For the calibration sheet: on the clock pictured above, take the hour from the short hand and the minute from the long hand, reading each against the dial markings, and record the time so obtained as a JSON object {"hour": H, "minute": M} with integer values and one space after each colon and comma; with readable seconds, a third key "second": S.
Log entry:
{"hour": 5, "minute": 57}
